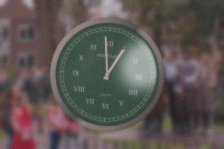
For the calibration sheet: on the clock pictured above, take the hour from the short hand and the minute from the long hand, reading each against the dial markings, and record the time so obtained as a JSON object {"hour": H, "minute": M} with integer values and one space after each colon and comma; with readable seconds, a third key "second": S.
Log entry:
{"hour": 12, "minute": 59}
